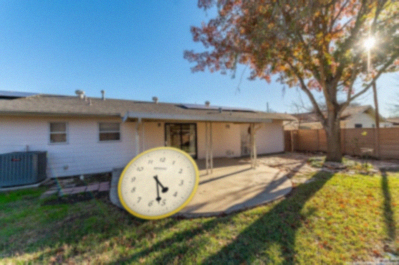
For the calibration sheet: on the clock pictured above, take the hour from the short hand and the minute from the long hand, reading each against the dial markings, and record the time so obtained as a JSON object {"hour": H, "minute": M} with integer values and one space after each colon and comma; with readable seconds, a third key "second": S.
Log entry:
{"hour": 4, "minute": 27}
